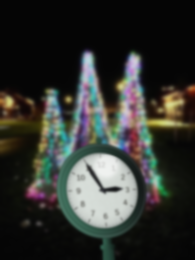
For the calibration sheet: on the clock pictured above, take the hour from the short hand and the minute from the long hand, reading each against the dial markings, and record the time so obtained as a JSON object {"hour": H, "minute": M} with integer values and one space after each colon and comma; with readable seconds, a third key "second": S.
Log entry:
{"hour": 2, "minute": 55}
